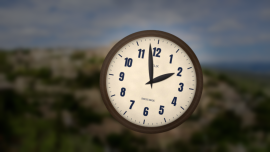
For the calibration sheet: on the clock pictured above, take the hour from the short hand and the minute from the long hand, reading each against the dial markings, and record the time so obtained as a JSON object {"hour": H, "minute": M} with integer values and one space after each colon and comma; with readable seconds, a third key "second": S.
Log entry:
{"hour": 1, "minute": 58}
